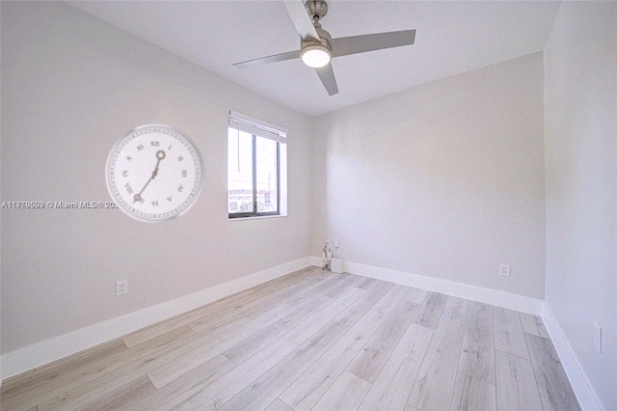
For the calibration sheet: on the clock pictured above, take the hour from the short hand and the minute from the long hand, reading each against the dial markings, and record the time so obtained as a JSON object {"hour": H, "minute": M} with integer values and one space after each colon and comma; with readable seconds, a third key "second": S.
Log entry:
{"hour": 12, "minute": 36}
